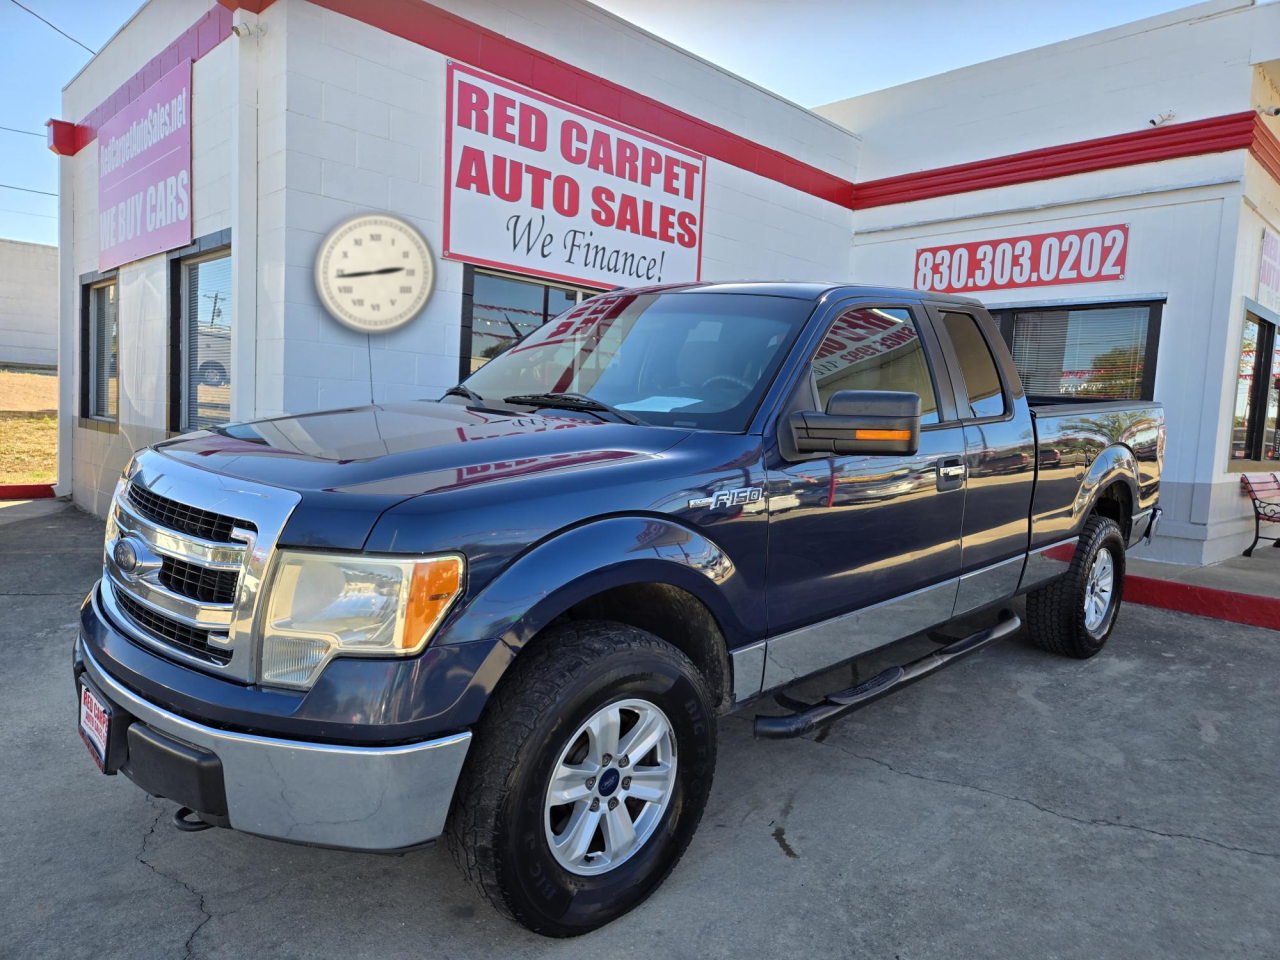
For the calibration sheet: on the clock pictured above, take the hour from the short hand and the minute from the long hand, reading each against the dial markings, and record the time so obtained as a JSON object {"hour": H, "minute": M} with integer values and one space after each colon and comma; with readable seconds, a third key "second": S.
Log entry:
{"hour": 2, "minute": 44}
